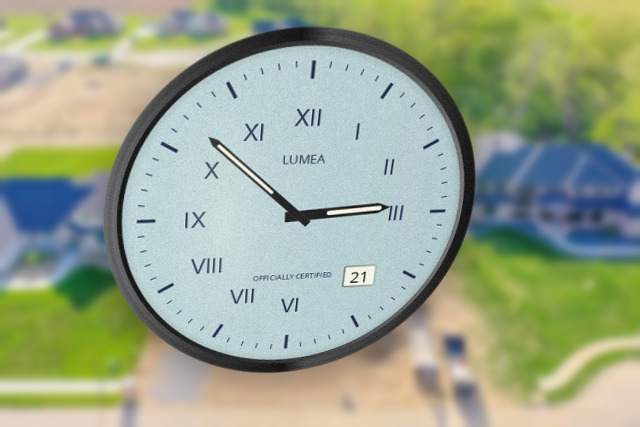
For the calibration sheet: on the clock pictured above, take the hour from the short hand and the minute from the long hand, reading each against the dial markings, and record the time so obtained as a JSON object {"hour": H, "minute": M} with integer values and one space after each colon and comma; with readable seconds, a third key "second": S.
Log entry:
{"hour": 2, "minute": 52}
